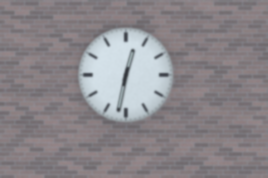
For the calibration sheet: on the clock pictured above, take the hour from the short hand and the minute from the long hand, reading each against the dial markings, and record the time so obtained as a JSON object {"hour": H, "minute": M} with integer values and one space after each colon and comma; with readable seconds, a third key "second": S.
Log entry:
{"hour": 12, "minute": 32}
